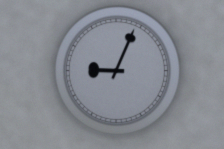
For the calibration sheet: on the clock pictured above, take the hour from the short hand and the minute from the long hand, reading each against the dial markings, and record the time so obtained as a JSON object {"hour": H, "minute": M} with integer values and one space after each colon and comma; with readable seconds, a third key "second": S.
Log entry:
{"hour": 9, "minute": 4}
